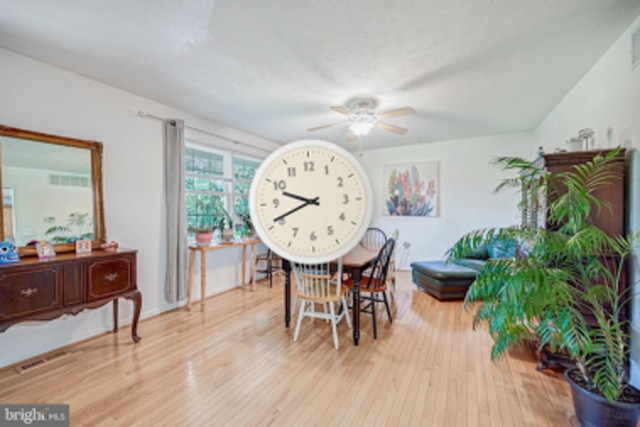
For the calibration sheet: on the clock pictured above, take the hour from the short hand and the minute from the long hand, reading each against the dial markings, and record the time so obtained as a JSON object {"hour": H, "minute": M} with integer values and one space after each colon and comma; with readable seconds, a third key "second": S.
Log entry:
{"hour": 9, "minute": 41}
